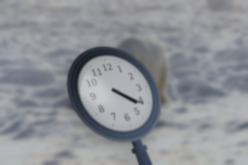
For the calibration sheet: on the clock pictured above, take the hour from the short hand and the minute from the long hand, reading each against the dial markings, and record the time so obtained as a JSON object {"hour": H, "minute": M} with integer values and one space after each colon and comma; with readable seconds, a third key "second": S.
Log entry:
{"hour": 4, "minute": 21}
